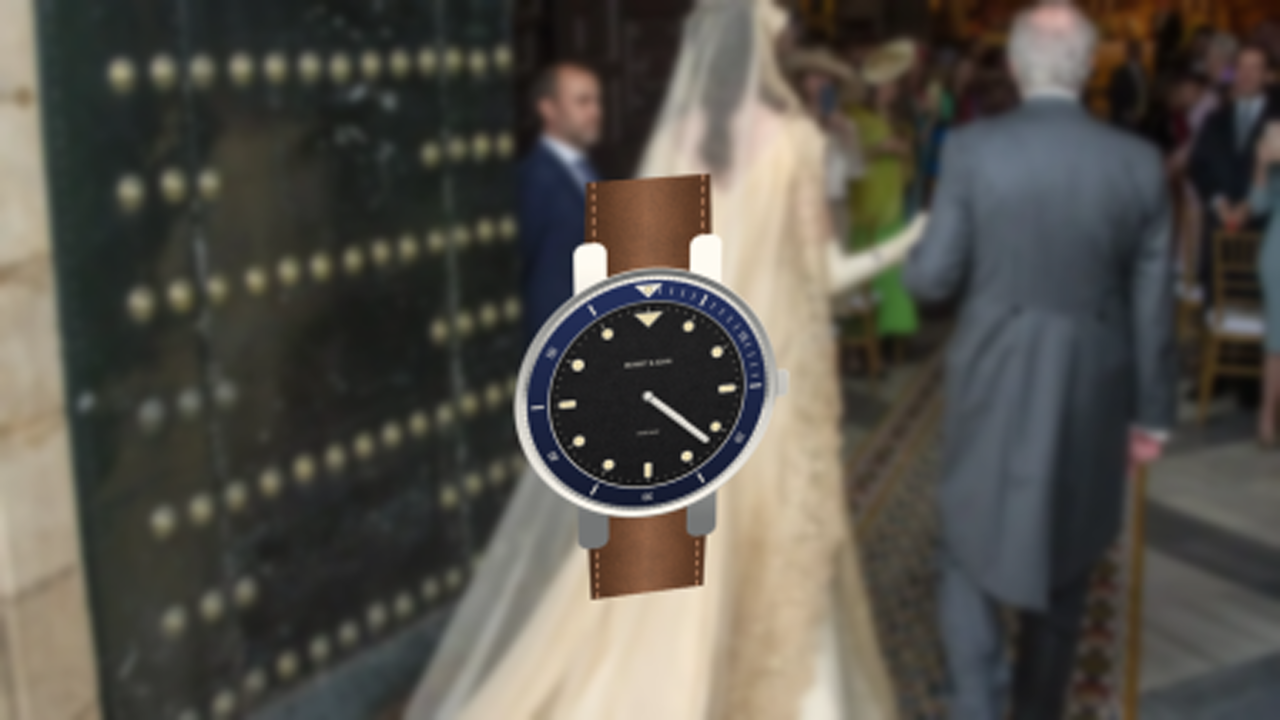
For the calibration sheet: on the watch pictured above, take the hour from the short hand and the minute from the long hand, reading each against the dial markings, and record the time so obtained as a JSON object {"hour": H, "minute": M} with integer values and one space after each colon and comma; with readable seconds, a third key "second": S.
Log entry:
{"hour": 4, "minute": 22}
